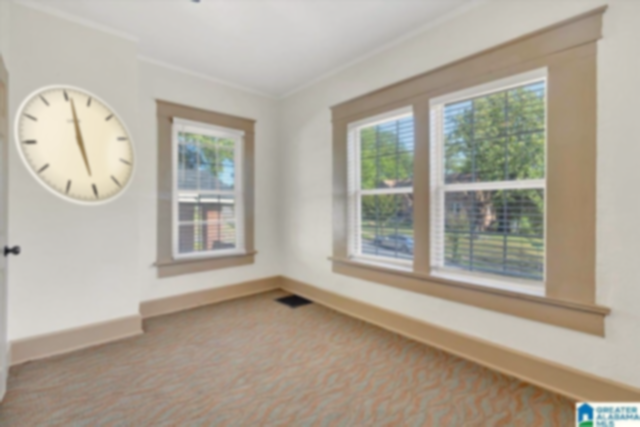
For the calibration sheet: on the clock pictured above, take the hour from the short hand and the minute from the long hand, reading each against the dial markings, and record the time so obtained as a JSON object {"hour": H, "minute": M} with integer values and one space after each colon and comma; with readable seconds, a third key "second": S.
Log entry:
{"hour": 6, "minute": 1}
